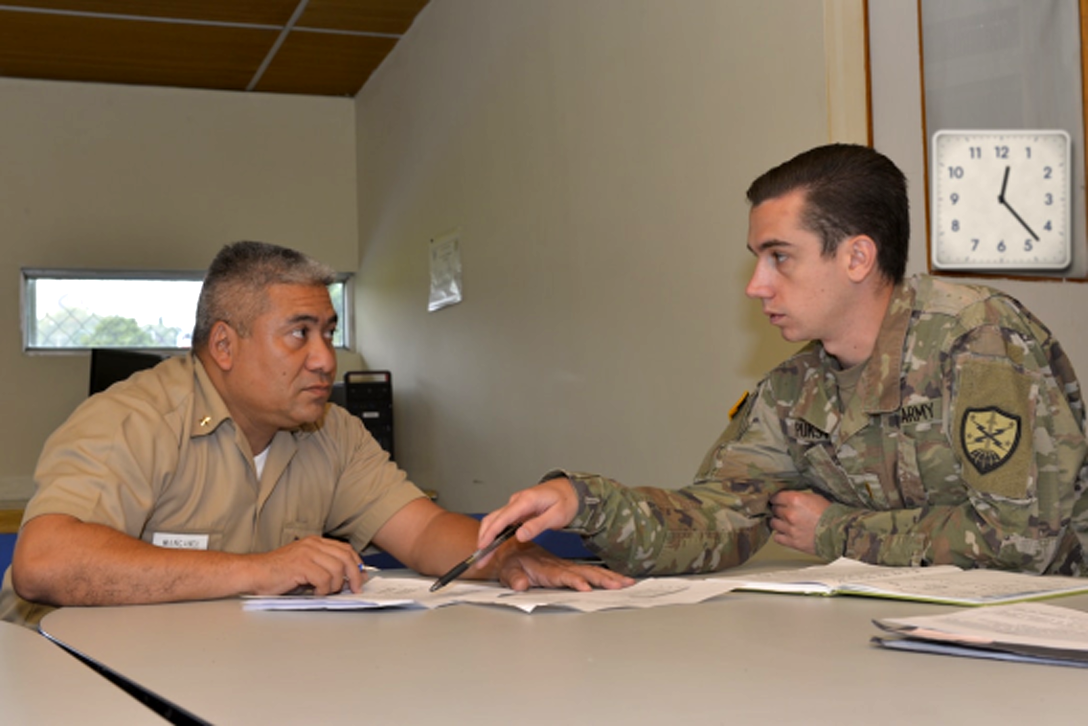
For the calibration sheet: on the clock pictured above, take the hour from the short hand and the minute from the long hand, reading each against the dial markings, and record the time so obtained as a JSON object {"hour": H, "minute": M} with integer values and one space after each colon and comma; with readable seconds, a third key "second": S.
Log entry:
{"hour": 12, "minute": 23}
